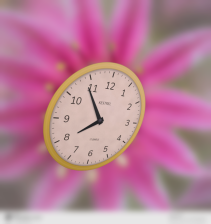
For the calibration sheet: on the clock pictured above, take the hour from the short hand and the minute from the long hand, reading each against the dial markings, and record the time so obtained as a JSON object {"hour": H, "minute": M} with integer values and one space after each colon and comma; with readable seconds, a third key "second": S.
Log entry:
{"hour": 7, "minute": 54}
